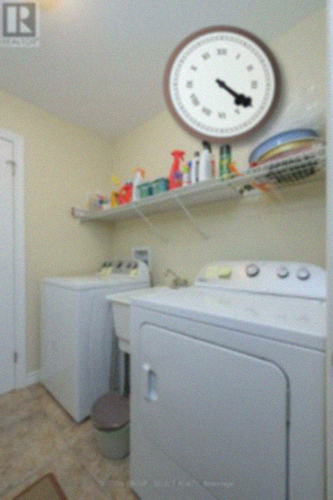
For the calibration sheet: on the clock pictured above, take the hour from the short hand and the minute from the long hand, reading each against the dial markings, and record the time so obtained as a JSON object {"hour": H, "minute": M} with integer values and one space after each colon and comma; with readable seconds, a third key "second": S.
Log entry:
{"hour": 4, "minute": 21}
